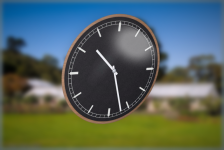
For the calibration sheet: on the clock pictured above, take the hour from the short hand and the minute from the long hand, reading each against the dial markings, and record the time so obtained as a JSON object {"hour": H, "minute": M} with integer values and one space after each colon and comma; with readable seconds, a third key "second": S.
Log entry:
{"hour": 10, "minute": 27}
